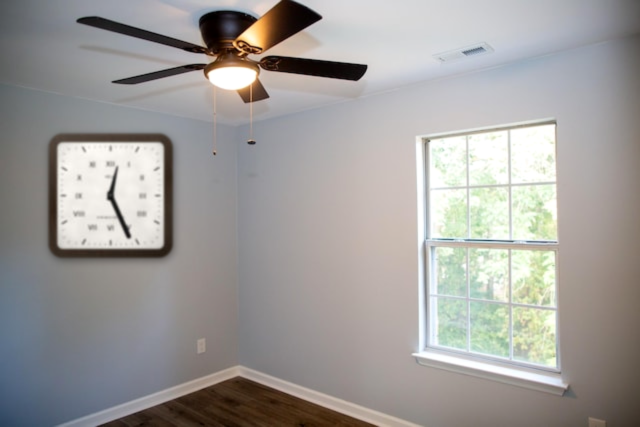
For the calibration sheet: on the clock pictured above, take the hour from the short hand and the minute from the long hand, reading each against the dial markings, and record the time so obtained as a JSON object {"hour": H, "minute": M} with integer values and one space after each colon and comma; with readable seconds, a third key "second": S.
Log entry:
{"hour": 12, "minute": 26}
